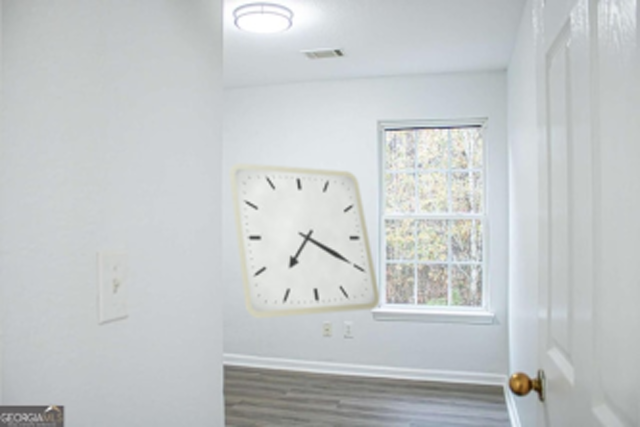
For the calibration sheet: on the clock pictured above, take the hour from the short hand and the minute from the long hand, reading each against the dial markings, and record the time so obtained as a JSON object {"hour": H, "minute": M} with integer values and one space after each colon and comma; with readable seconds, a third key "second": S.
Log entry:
{"hour": 7, "minute": 20}
